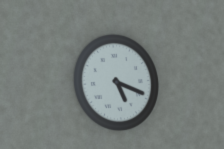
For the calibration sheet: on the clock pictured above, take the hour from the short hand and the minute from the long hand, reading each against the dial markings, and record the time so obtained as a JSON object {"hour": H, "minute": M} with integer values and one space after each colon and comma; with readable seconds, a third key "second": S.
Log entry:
{"hour": 5, "minute": 19}
